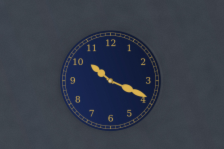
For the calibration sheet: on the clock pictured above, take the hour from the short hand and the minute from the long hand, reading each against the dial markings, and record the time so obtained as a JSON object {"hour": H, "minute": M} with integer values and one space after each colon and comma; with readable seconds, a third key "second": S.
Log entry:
{"hour": 10, "minute": 19}
